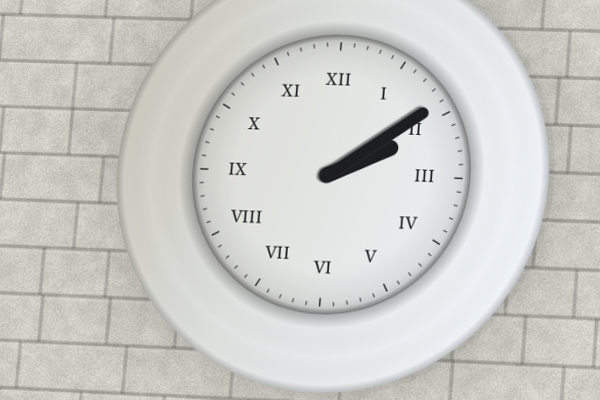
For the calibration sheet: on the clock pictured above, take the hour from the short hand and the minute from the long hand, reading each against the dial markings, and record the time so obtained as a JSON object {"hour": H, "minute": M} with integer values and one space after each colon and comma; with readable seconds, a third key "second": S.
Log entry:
{"hour": 2, "minute": 9}
